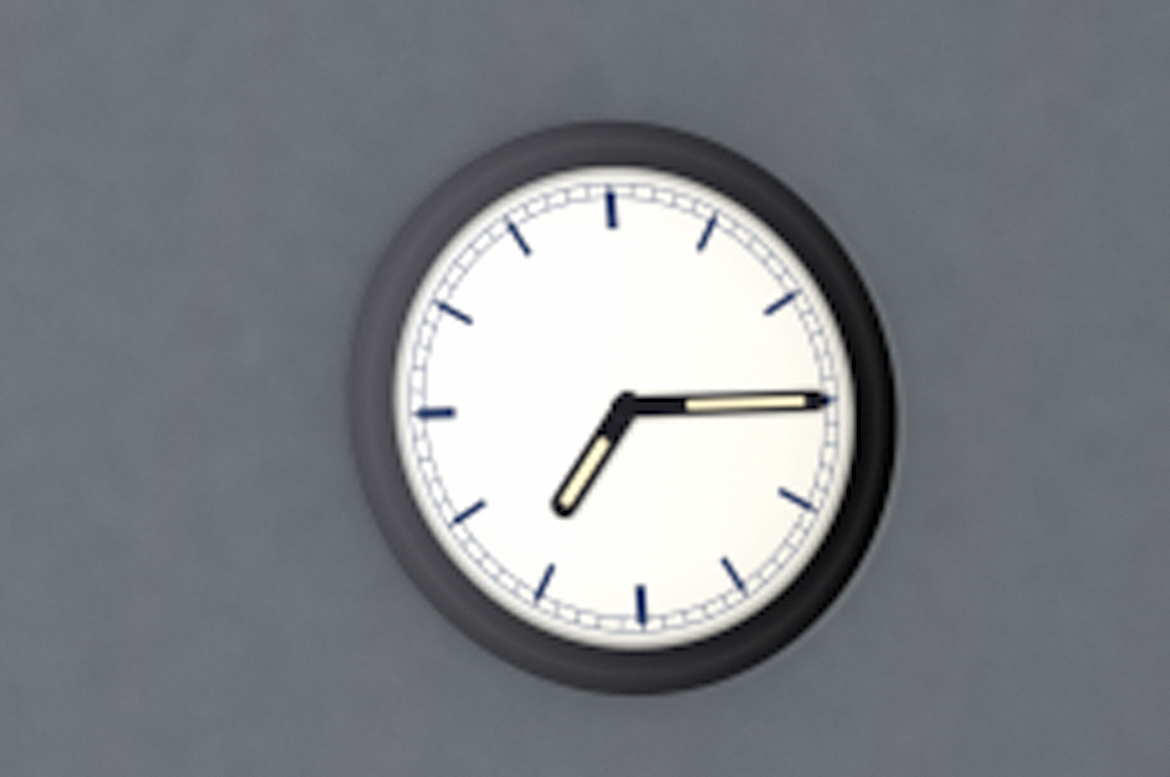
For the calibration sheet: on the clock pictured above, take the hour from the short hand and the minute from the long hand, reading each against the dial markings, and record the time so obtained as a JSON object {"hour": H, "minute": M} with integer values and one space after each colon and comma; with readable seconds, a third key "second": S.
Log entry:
{"hour": 7, "minute": 15}
